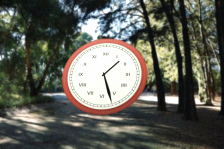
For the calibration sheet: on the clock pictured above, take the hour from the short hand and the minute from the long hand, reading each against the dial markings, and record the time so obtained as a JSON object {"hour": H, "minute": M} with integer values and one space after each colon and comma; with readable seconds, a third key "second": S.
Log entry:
{"hour": 1, "minute": 27}
